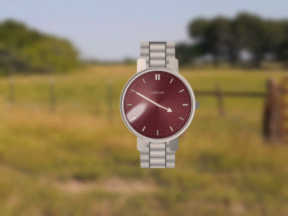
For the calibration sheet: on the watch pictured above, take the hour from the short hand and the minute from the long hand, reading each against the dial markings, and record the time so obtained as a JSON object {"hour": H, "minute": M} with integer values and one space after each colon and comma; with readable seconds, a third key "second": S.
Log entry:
{"hour": 3, "minute": 50}
